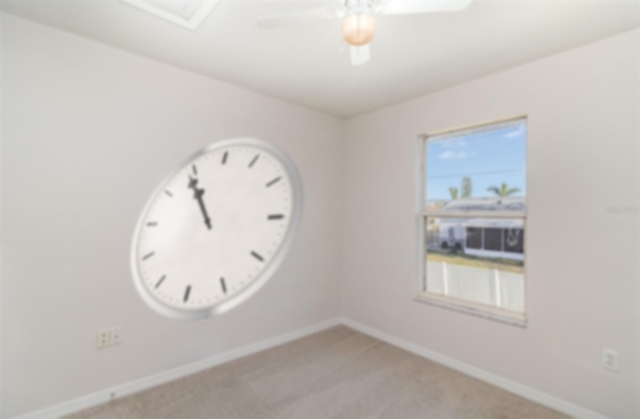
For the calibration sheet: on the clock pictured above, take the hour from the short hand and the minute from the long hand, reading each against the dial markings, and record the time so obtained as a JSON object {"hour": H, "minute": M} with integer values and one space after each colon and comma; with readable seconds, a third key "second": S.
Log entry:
{"hour": 10, "minute": 54}
